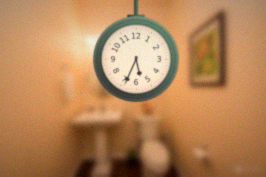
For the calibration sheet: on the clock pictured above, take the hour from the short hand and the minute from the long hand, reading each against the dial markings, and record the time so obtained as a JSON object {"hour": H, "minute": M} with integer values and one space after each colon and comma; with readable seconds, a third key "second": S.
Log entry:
{"hour": 5, "minute": 34}
